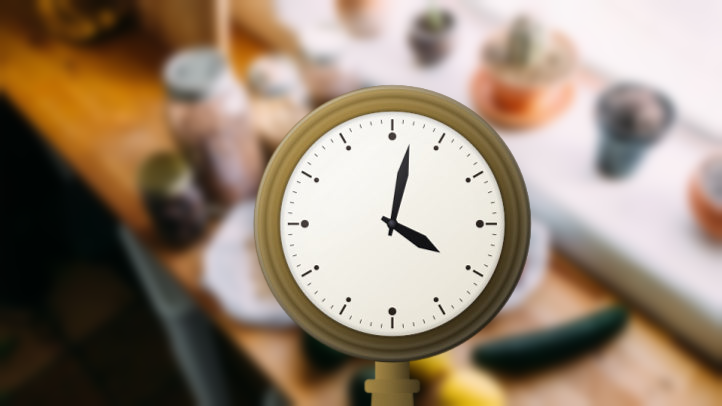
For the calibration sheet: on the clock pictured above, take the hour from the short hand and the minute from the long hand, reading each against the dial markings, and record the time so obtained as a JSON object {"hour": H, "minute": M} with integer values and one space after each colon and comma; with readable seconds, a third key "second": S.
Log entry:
{"hour": 4, "minute": 2}
